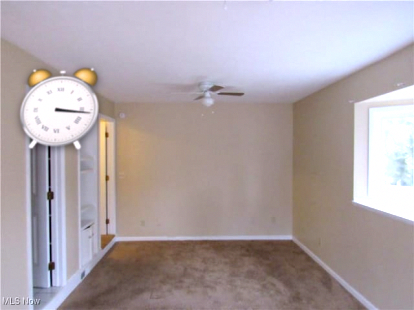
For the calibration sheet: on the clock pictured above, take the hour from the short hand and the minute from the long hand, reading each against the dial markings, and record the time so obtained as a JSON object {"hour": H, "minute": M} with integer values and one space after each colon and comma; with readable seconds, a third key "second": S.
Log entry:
{"hour": 3, "minute": 16}
